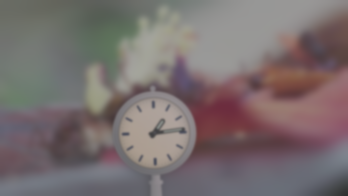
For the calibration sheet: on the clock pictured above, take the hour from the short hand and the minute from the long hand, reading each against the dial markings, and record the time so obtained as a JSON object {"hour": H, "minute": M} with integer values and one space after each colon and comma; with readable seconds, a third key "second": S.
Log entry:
{"hour": 1, "minute": 14}
